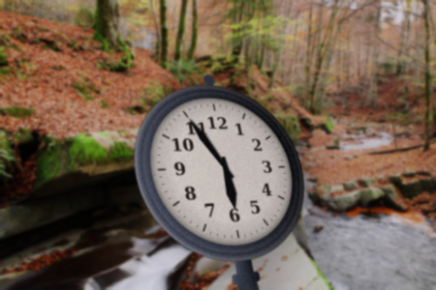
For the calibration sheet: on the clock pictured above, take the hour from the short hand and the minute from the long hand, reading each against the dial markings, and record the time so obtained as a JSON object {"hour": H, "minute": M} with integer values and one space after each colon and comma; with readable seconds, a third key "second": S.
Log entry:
{"hour": 5, "minute": 55}
